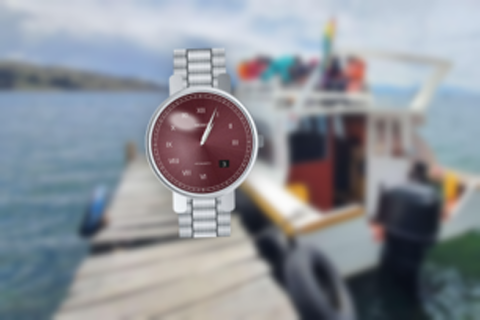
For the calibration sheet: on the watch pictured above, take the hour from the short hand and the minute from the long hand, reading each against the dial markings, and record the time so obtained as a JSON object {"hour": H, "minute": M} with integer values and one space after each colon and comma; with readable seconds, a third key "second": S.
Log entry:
{"hour": 1, "minute": 4}
